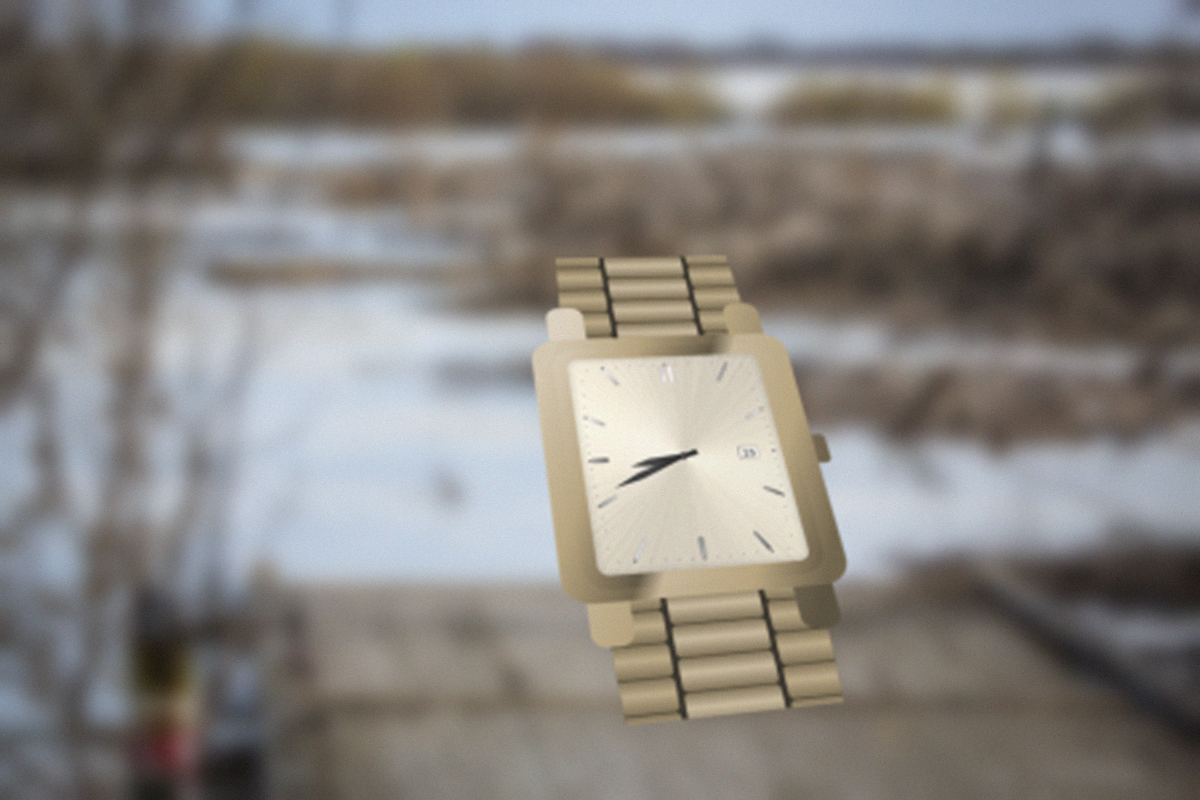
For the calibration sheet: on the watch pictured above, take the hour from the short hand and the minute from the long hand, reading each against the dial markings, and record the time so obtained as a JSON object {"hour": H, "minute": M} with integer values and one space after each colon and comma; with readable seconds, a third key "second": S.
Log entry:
{"hour": 8, "minute": 41}
